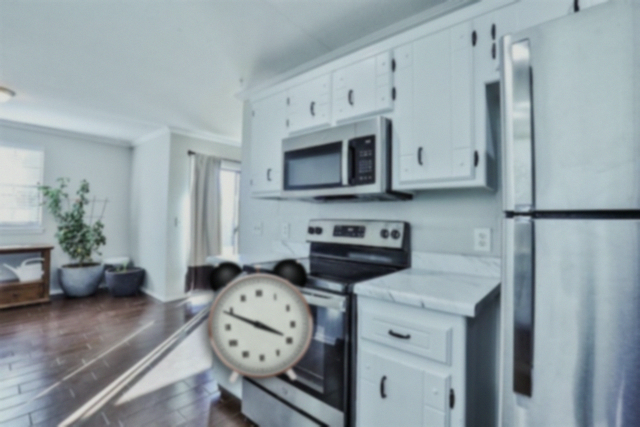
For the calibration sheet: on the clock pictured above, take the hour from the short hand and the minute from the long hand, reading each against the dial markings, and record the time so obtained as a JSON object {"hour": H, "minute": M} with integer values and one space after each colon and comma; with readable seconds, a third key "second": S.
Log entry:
{"hour": 3, "minute": 49}
